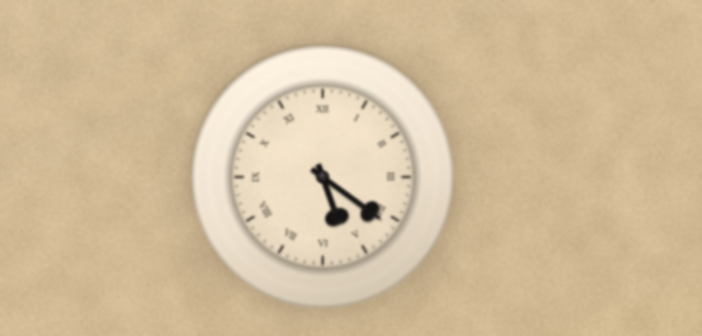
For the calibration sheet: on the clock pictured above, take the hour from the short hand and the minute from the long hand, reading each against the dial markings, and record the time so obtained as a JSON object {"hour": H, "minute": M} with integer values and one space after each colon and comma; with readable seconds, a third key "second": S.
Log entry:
{"hour": 5, "minute": 21}
